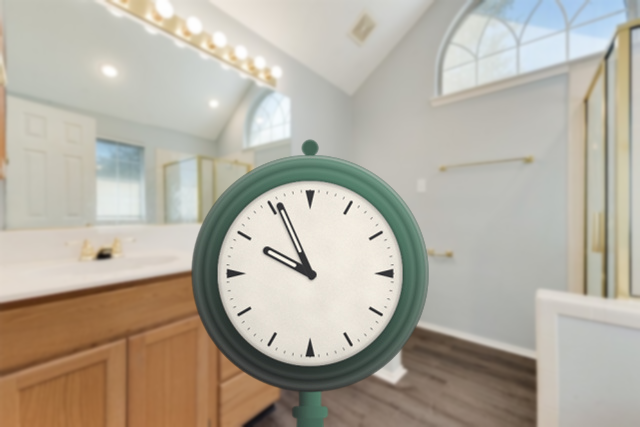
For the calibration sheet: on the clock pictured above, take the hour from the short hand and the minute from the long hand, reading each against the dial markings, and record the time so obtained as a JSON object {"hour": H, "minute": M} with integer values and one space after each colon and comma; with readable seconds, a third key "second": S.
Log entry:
{"hour": 9, "minute": 56}
